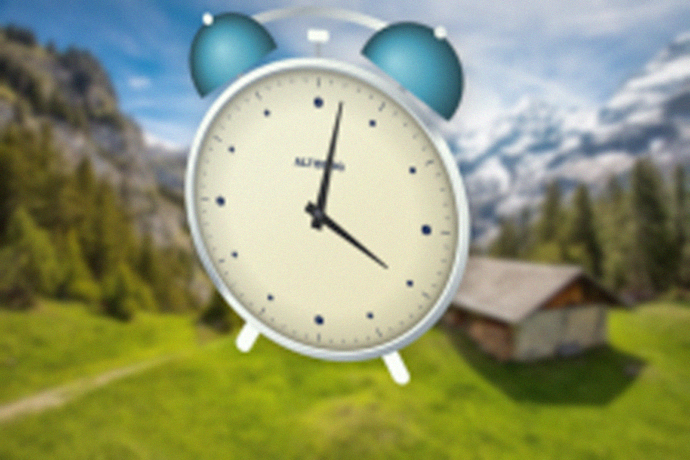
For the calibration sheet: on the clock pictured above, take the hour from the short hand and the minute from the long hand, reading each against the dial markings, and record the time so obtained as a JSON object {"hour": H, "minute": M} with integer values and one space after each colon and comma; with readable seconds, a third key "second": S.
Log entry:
{"hour": 4, "minute": 2}
